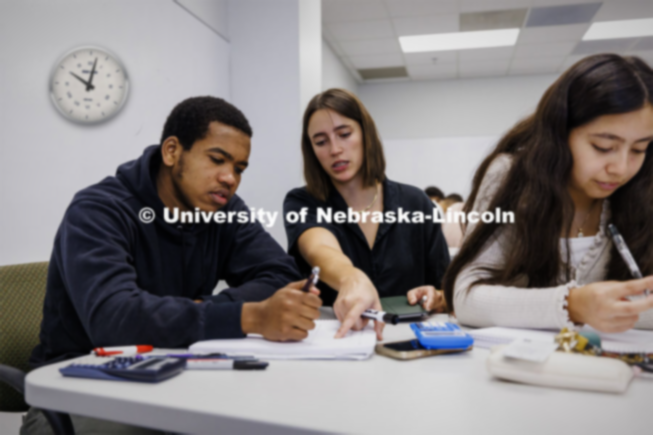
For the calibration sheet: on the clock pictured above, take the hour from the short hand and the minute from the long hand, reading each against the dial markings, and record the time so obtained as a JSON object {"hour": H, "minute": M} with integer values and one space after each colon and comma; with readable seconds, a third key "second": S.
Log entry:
{"hour": 10, "minute": 2}
